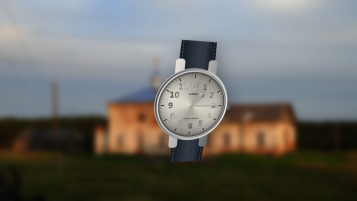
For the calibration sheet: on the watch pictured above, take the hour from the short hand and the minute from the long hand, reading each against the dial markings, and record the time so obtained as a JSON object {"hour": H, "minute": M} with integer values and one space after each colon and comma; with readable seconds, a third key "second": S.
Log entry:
{"hour": 1, "minute": 15}
